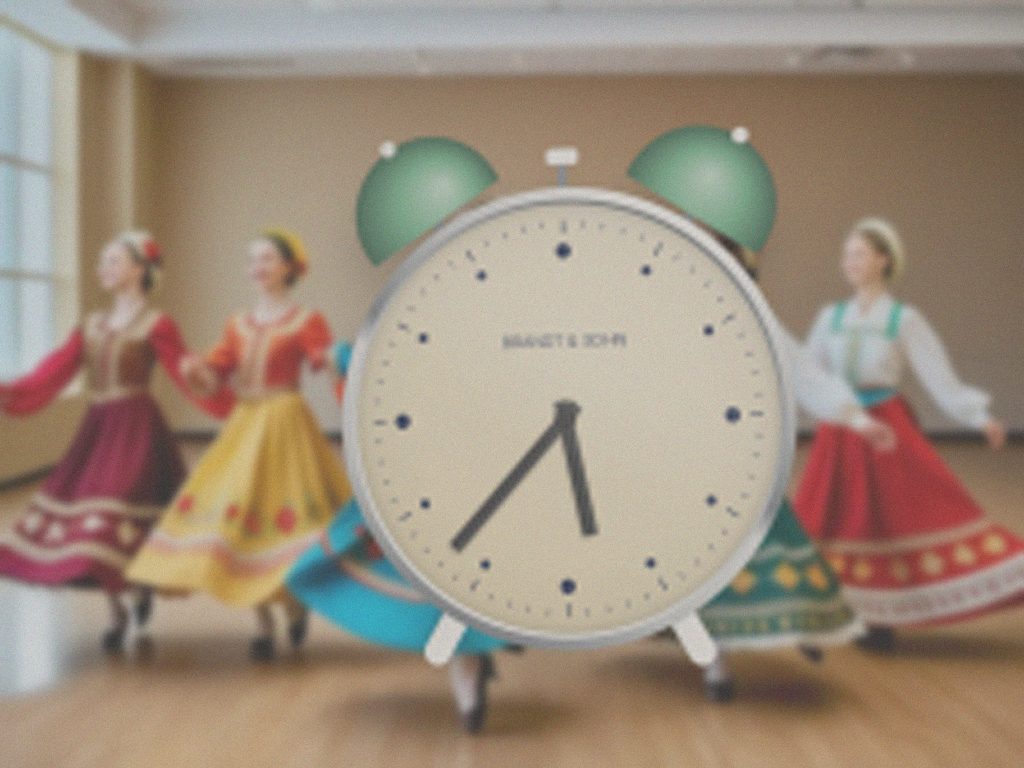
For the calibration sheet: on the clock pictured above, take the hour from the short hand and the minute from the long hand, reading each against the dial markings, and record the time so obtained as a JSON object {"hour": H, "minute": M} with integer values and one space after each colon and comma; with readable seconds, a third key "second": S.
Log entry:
{"hour": 5, "minute": 37}
